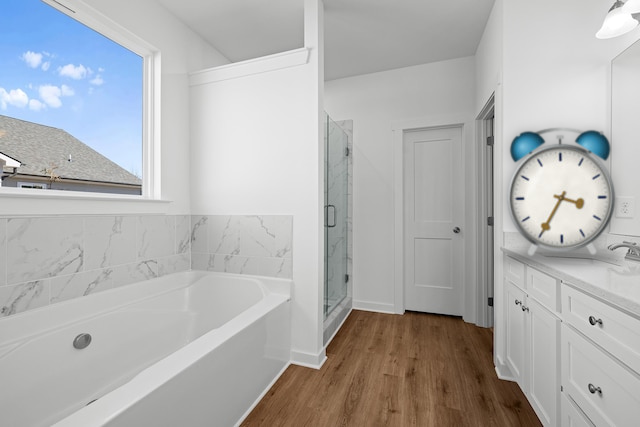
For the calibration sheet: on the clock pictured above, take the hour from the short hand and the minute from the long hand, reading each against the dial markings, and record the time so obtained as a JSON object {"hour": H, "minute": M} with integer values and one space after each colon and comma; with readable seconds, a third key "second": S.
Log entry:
{"hour": 3, "minute": 35}
